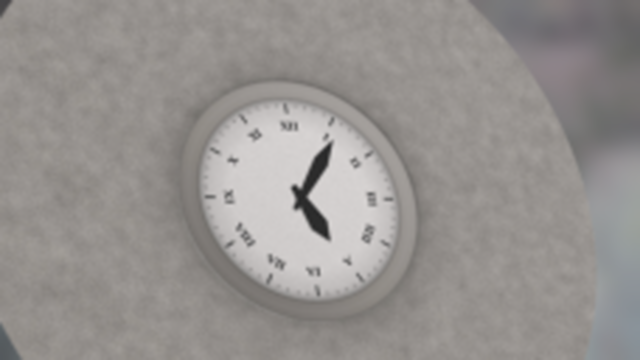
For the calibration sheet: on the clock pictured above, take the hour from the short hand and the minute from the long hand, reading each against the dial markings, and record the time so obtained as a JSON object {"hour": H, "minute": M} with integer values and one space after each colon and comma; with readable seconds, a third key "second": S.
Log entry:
{"hour": 5, "minute": 6}
